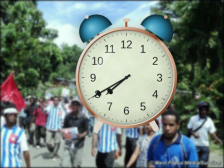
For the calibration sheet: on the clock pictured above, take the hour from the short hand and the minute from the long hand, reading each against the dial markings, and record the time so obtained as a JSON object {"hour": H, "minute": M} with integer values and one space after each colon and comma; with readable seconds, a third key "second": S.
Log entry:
{"hour": 7, "minute": 40}
